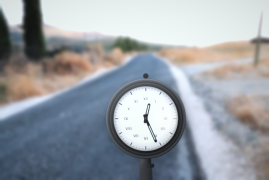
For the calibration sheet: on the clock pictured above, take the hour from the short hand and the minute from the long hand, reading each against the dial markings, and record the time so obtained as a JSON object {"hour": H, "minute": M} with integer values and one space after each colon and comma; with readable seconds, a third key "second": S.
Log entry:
{"hour": 12, "minute": 26}
